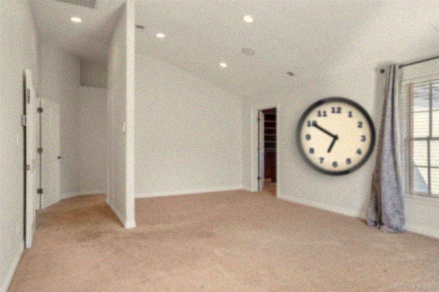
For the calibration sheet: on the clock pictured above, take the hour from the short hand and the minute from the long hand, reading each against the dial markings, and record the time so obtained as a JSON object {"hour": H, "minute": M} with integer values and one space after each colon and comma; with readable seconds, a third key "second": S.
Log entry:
{"hour": 6, "minute": 50}
